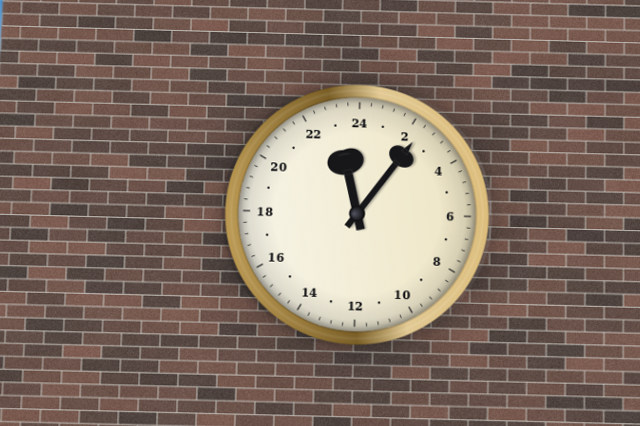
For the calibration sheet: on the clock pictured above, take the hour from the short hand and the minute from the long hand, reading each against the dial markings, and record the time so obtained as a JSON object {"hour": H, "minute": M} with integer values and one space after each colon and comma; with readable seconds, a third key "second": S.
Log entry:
{"hour": 23, "minute": 6}
